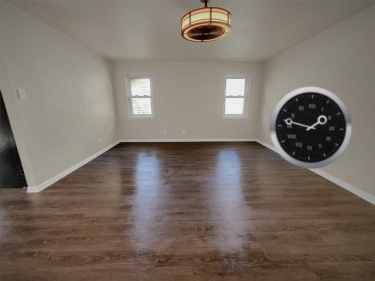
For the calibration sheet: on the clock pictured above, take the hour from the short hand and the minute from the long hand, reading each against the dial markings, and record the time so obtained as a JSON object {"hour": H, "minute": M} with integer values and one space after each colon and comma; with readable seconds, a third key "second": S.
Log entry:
{"hour": 1, "minute": 47}
